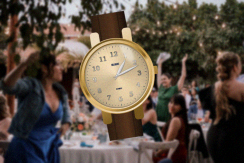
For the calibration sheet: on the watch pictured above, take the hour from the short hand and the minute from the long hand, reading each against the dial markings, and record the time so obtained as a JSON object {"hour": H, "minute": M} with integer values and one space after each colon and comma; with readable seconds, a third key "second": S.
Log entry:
{"hour": 1, "minute": 12}
